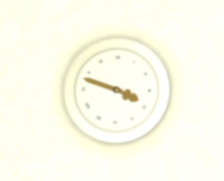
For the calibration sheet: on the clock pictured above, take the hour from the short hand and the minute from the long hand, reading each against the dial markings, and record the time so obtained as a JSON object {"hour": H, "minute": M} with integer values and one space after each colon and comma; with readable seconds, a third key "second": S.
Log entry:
{"hour": 3, "minute": 48}
